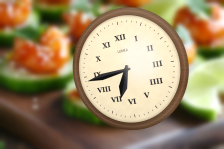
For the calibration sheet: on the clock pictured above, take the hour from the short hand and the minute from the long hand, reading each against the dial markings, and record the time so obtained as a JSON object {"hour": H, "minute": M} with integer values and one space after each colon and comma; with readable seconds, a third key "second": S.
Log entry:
{"hour": 6, "minute": 44}
